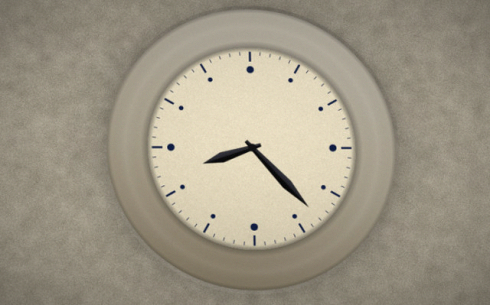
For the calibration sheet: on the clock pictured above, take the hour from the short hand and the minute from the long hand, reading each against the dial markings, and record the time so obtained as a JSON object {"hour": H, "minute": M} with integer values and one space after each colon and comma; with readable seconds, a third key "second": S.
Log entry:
{"hour": 8, "minute": 23}
